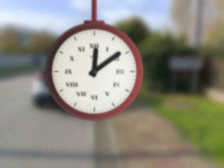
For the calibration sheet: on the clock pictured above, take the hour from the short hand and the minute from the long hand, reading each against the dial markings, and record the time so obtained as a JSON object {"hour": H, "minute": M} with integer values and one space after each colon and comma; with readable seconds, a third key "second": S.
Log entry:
{"hour": 12, "minute": 9}
